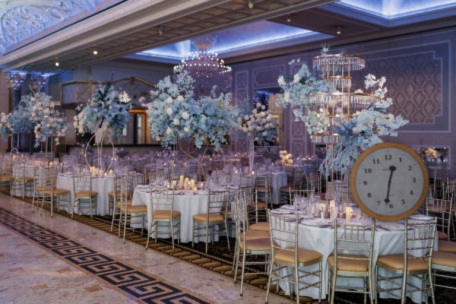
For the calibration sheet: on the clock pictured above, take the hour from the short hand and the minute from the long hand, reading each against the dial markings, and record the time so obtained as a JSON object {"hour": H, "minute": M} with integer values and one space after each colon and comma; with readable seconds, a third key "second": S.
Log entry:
{"hour": 12, "minute": 32}
